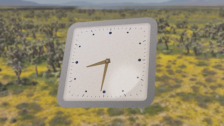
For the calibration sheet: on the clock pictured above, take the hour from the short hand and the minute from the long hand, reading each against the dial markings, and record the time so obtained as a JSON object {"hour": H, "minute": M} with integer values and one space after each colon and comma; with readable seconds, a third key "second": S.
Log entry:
{"hour": 8, "minute": 31}
